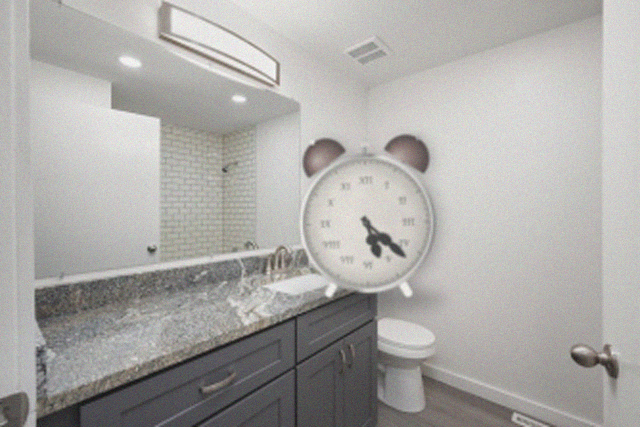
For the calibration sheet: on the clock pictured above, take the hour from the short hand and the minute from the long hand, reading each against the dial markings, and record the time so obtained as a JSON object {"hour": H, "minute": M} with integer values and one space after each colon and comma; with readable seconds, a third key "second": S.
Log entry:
{"hour": 5, "minute": 22}
